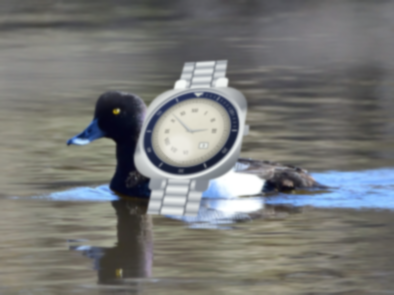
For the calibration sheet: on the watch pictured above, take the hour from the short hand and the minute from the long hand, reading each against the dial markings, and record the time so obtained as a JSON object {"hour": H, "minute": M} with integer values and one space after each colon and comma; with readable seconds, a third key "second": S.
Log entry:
{"hour": 2, "minute": 52}
